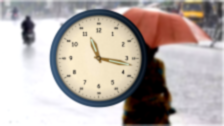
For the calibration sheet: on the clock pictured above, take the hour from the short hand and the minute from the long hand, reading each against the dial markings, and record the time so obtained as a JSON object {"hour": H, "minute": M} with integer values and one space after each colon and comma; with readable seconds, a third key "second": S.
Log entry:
{"hour": 11, "minute": 17}
